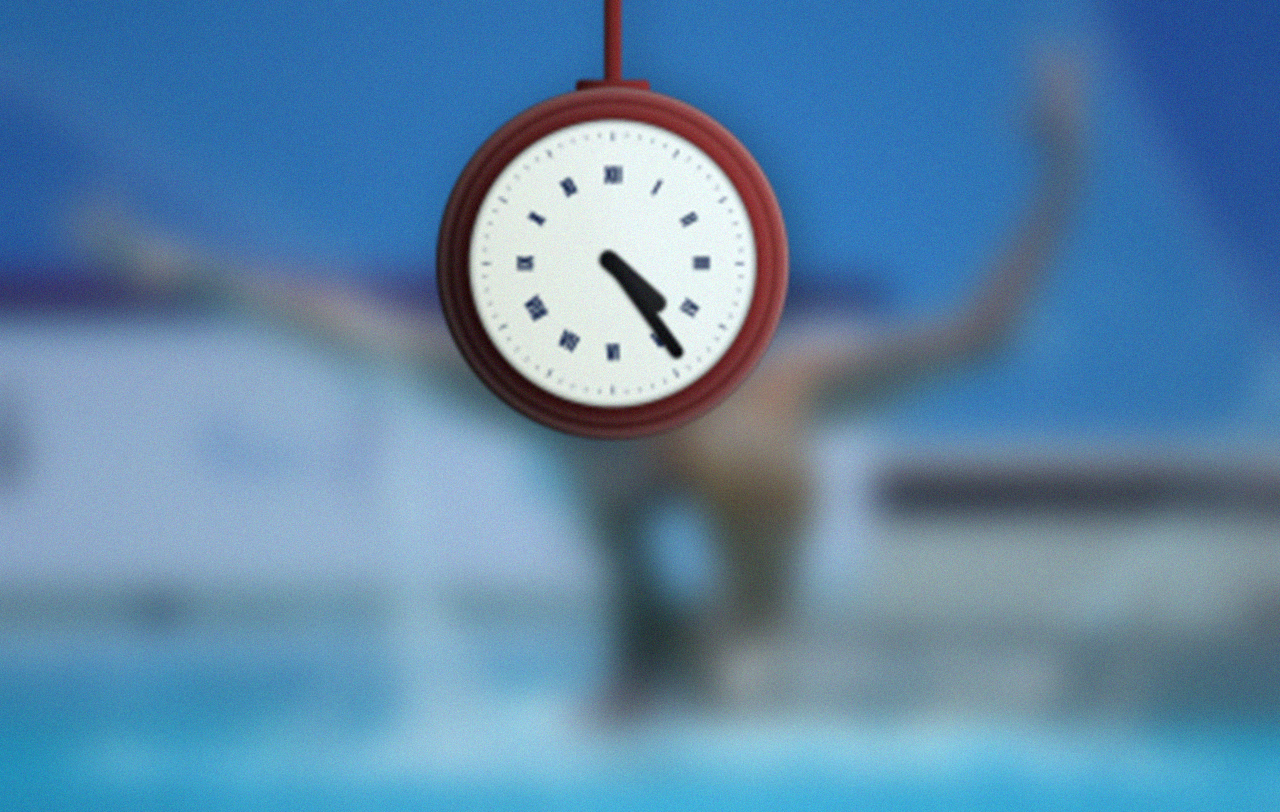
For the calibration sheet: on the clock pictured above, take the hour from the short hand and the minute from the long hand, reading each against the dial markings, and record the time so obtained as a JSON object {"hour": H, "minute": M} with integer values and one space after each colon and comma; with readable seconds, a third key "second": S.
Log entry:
{"hour": 4, "minute": 24}
